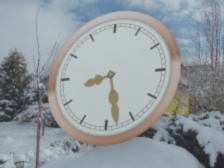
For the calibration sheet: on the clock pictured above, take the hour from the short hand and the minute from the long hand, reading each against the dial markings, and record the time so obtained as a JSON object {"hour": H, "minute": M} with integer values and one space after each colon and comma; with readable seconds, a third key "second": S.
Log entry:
{"hour": 8, "minute": 28}
